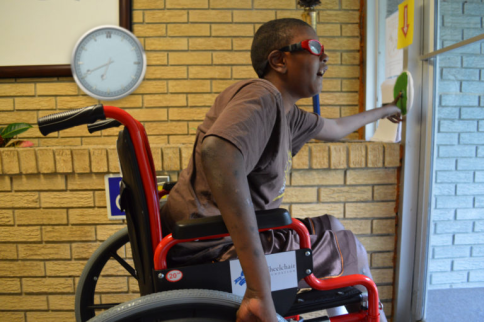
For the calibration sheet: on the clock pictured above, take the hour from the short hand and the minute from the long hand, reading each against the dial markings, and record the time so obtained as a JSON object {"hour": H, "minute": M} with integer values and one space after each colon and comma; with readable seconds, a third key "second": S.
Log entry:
{"hour": 6, "minute": 41}
